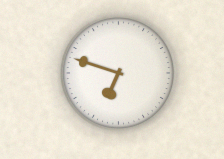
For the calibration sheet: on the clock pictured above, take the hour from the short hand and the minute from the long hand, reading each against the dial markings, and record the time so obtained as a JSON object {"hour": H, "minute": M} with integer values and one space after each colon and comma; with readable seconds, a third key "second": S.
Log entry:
{"hour": 6, "minute": 48}
